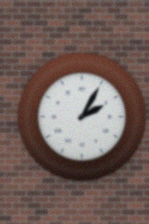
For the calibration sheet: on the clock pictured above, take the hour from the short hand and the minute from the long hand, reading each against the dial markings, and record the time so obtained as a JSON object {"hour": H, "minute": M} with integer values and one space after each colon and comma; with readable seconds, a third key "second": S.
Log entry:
{"hour": 2, "minute": 5}
